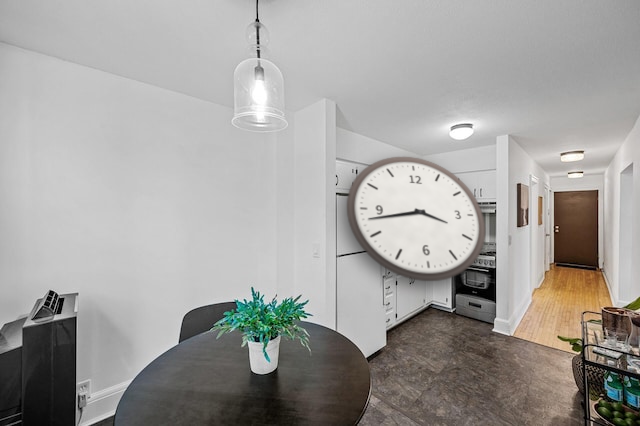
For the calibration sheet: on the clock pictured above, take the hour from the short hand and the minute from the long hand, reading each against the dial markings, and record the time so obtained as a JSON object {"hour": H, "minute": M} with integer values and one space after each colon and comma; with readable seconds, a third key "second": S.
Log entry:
{"hour": 3, "minute": 43}
